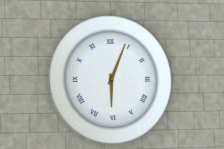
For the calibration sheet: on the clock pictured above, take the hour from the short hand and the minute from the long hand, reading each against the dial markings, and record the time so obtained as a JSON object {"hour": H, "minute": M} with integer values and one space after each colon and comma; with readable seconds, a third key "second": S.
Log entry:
{"hour": 6, "minute": 4}
